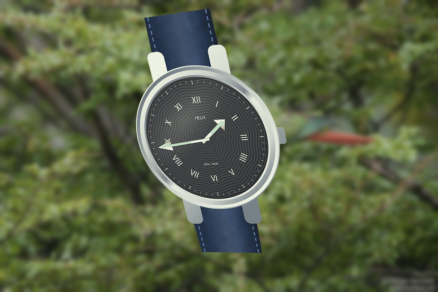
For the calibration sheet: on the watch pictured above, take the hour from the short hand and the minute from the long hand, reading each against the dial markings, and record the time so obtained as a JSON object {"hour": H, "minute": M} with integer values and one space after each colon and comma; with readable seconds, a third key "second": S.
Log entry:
{"hour": 1, "minute": 44}
